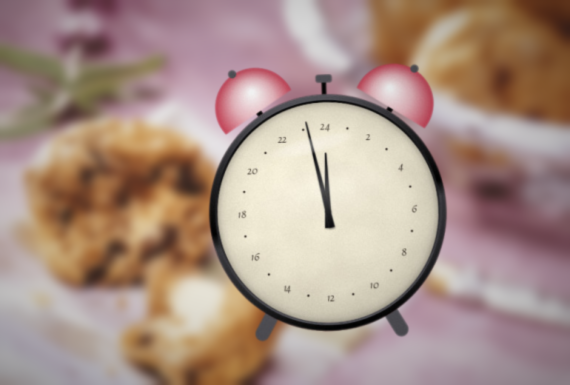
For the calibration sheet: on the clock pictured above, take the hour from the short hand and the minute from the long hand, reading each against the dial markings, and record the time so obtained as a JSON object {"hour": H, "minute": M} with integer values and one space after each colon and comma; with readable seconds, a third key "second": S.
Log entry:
{"hour": 23, "minute": 58}
